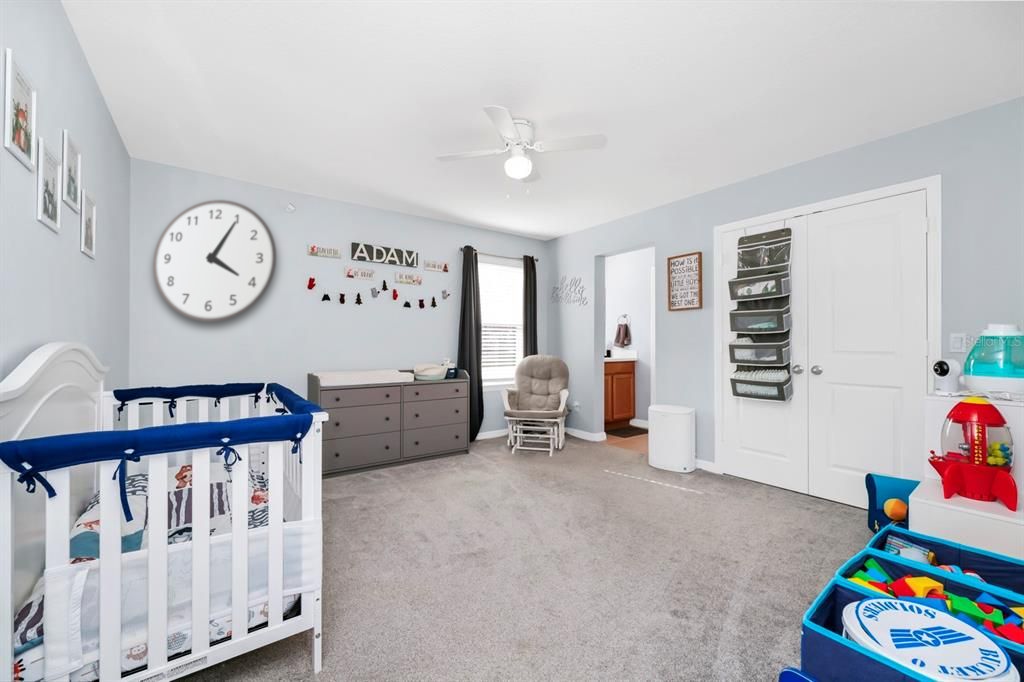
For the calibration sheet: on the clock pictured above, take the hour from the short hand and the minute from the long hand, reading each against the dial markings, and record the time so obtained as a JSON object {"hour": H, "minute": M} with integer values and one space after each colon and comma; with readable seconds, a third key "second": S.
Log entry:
{"hour": 4, "minute": 5}
